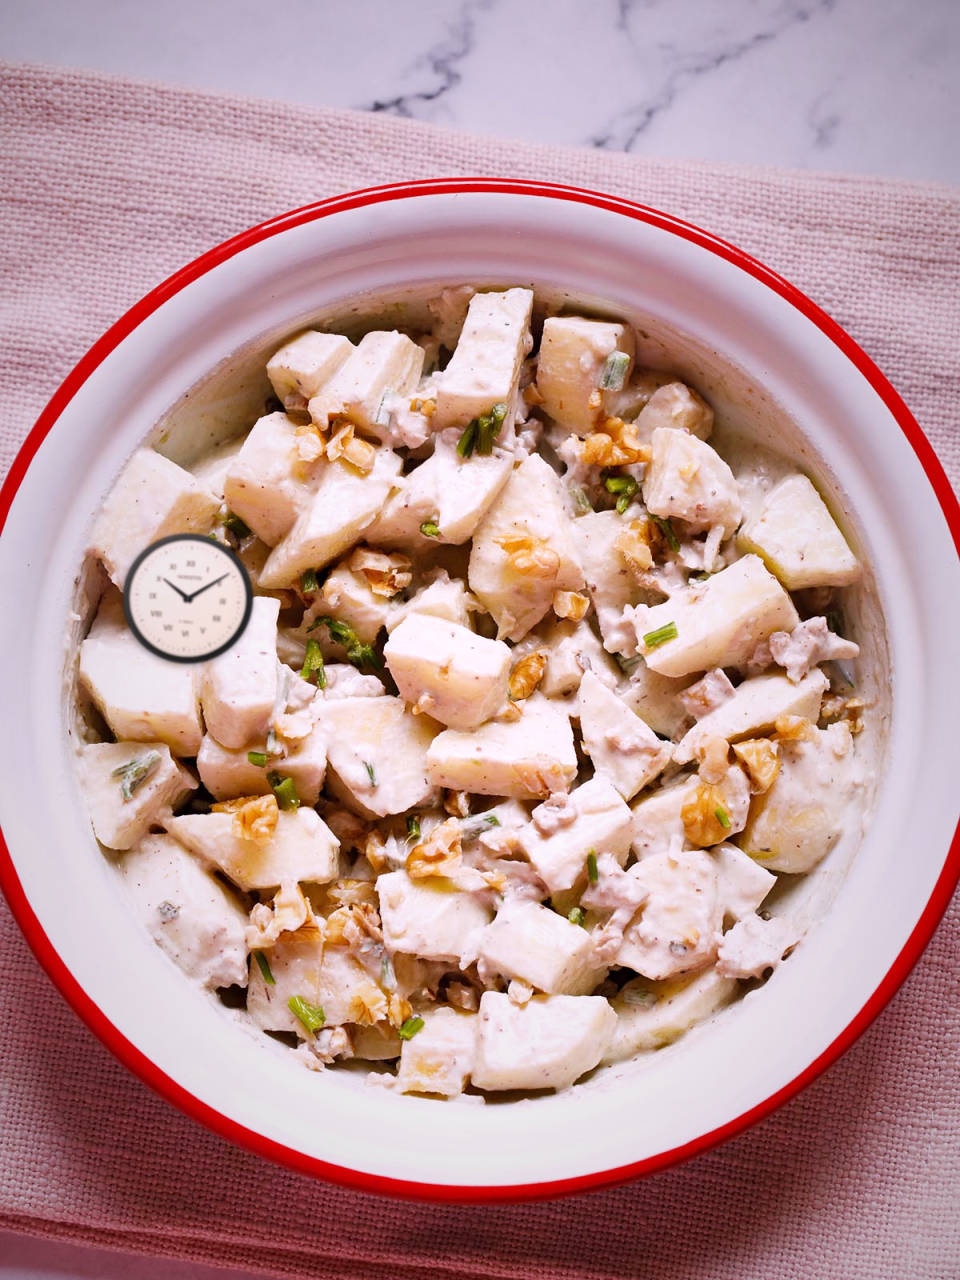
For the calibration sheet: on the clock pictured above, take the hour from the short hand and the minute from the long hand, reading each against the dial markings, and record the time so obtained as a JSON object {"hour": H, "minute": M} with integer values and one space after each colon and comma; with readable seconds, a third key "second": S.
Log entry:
{"hour": 10, "minute": 9}
